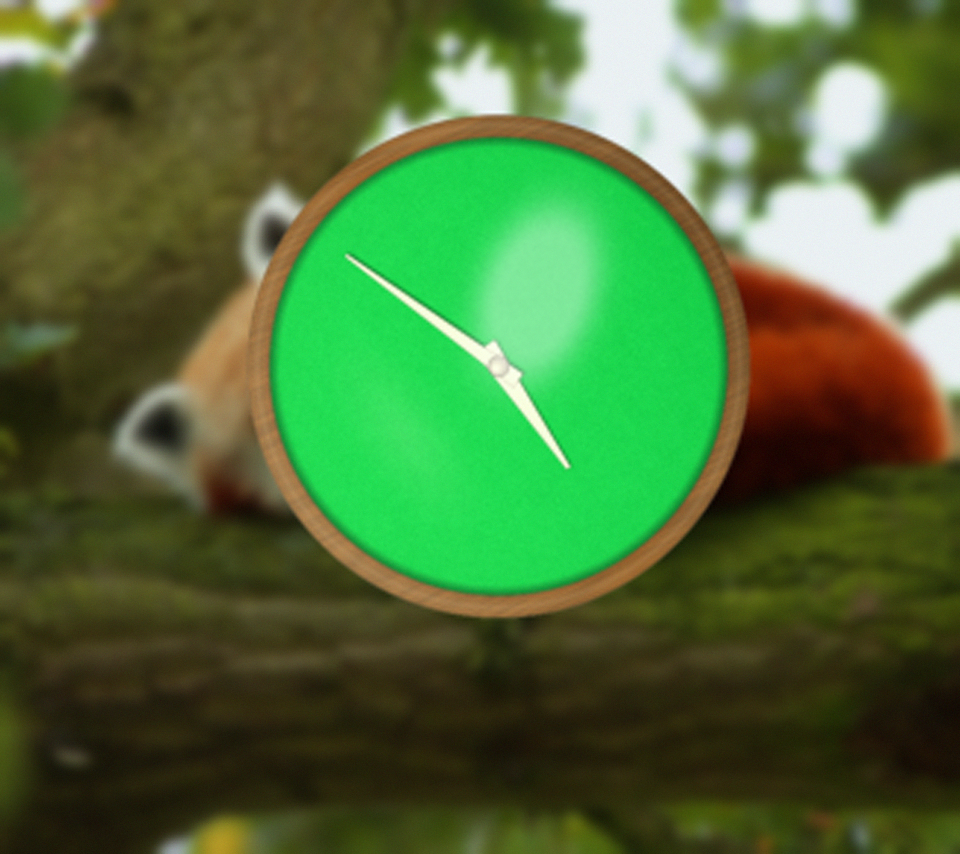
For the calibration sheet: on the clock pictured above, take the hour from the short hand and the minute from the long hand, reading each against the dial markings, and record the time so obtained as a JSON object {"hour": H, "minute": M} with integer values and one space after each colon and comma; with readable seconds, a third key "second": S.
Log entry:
{"hour": 4, "minute": 51}
